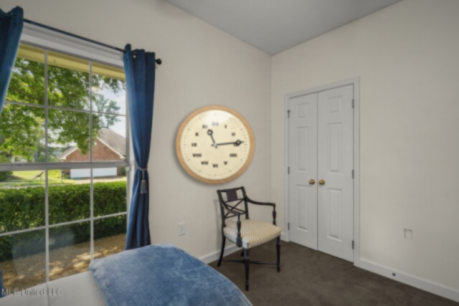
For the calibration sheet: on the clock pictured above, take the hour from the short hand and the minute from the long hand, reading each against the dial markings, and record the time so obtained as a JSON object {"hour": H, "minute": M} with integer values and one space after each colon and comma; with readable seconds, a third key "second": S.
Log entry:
{"hour": 11, "minute": 14}
